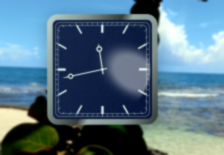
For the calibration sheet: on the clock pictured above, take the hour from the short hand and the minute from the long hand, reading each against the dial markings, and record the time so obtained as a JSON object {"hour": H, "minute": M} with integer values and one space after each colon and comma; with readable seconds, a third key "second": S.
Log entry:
{"hour": 11, "minute": 43}
